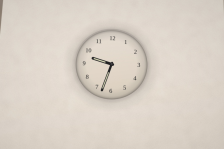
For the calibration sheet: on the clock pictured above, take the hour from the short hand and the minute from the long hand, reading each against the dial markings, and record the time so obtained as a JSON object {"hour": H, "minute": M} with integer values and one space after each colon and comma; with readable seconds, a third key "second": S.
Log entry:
{"hour": 9, "minute": 33}
